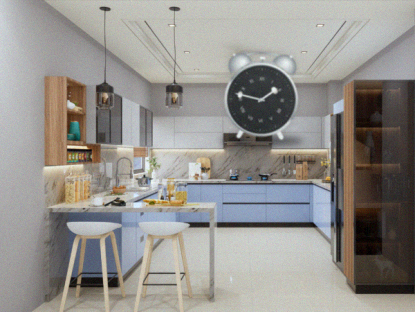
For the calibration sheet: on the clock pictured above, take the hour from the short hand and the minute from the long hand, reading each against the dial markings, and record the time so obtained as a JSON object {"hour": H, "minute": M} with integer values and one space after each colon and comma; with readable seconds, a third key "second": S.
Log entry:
{"hour": 1, "minute": 47}
